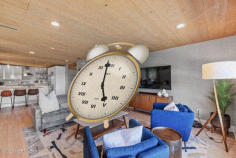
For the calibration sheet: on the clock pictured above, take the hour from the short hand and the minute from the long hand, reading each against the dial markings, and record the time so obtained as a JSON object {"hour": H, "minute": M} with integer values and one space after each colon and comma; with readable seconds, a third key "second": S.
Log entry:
{"hour": 4, "minute": 58}
